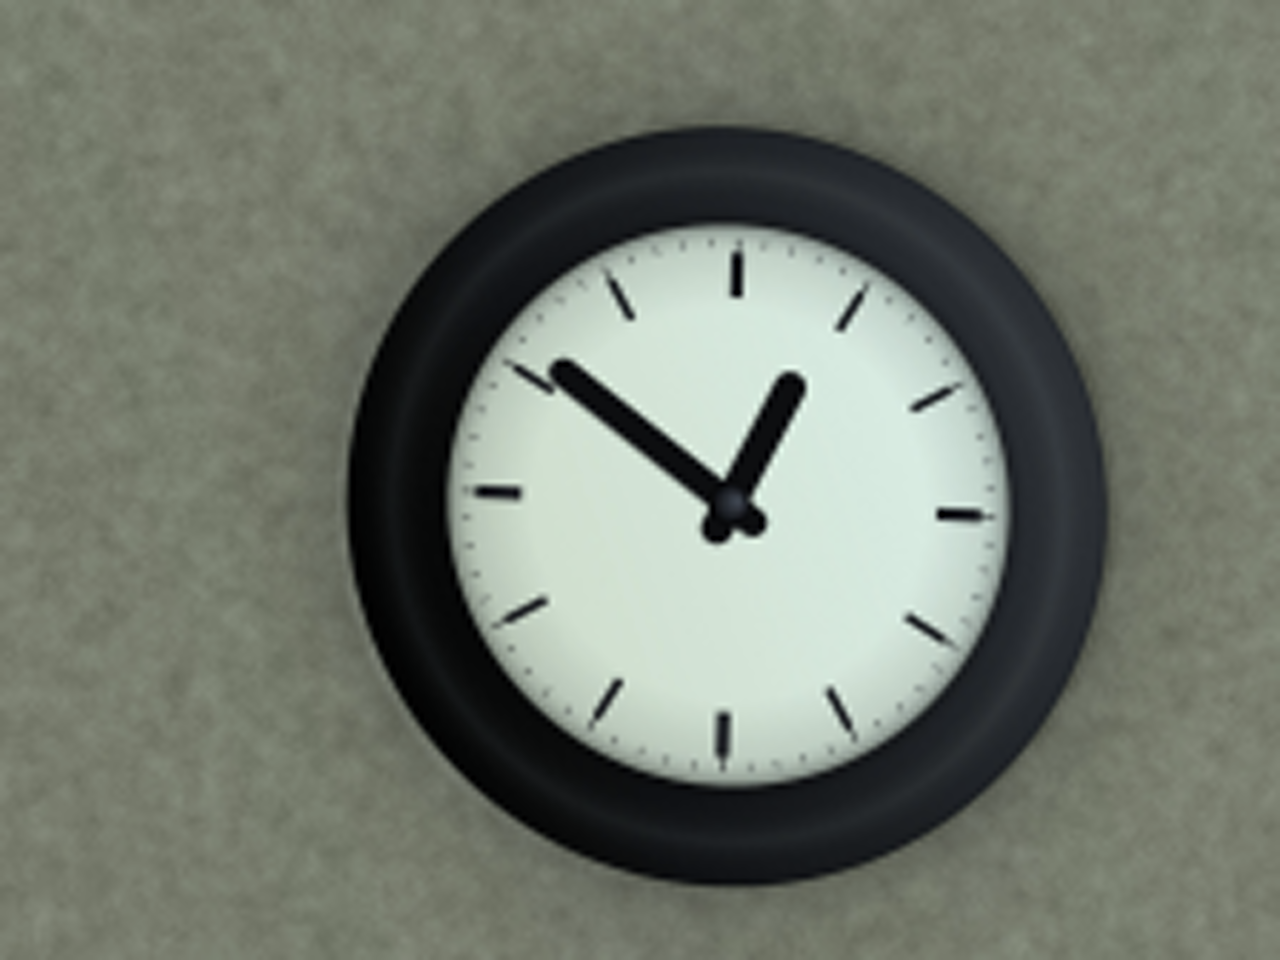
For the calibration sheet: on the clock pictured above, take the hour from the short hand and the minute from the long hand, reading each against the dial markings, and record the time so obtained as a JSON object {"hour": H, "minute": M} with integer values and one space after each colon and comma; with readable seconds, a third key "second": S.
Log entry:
{"hour": 12, "minute": 51}
